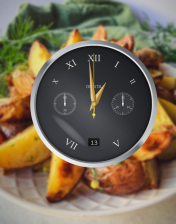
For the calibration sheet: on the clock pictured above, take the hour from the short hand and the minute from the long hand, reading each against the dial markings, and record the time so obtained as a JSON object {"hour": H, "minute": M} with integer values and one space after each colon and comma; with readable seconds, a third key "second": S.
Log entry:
{"hour": 12, "minute": 59}
